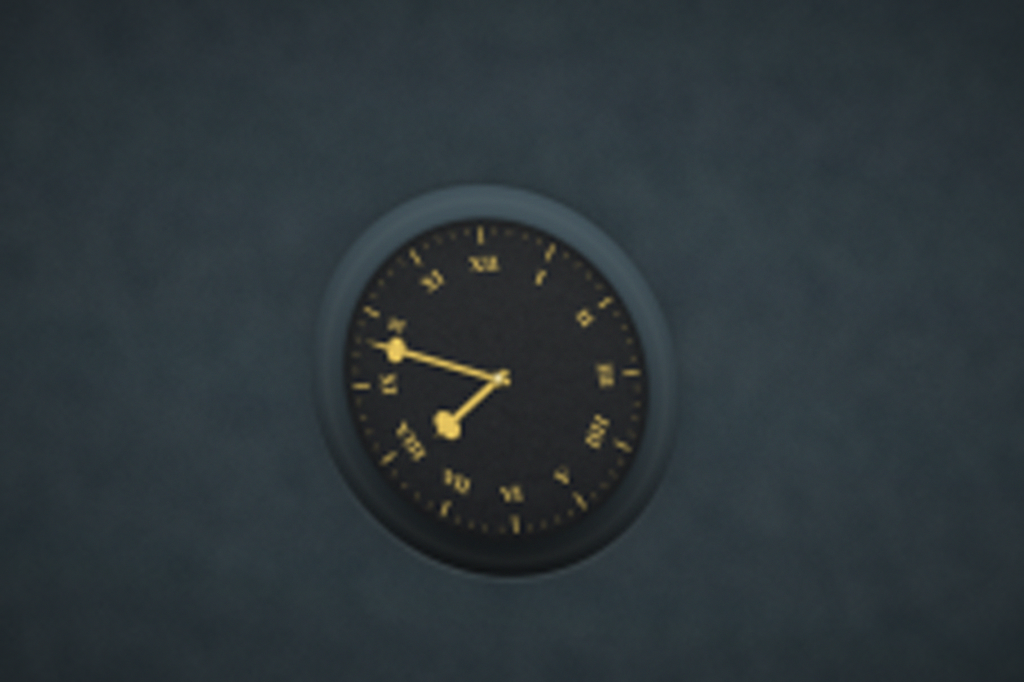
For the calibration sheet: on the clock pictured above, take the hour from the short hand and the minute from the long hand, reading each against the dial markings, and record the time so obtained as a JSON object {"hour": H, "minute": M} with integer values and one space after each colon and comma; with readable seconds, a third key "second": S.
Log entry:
{"hour": 7, "minute": 48}
